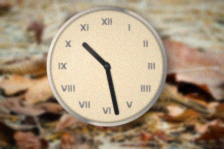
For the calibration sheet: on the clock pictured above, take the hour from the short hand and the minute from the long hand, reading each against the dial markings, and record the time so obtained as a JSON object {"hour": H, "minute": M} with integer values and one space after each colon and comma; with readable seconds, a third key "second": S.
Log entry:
{"hour": 10, "minute": 28}
